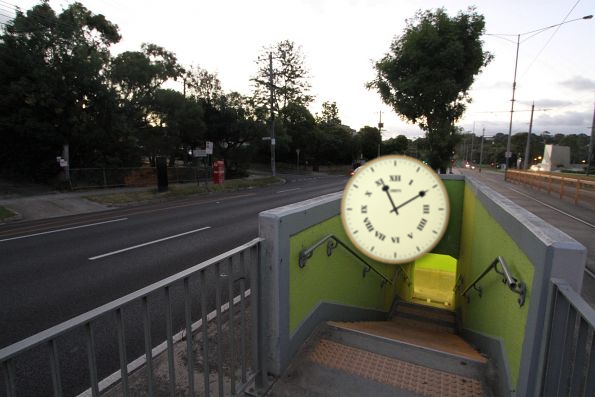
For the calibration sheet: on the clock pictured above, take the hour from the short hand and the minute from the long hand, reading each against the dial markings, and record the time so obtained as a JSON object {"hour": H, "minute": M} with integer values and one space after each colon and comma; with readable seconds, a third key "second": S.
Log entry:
{"hour": 11, "minute": 10}
